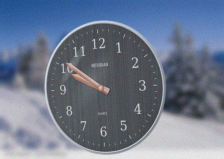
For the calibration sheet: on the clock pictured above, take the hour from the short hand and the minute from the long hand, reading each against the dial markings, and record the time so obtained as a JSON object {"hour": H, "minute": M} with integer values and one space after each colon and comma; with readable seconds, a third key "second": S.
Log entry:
{"hour": 9, "minute": 51}
